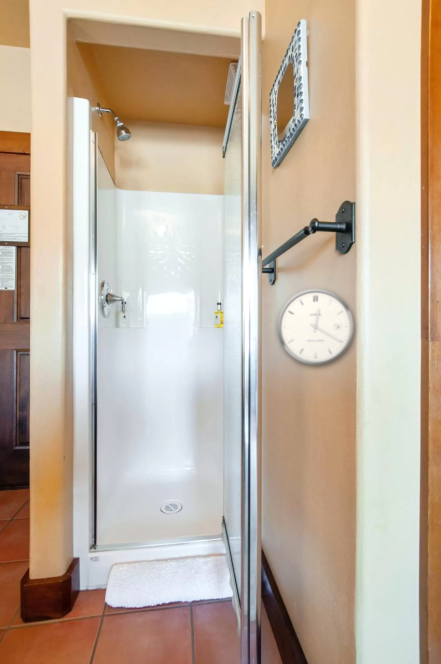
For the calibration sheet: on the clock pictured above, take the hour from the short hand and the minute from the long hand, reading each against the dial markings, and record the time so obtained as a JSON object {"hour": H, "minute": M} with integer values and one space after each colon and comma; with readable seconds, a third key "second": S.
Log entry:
{"hour": 12, "minute": 20}
